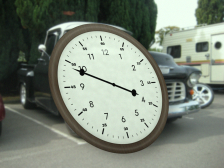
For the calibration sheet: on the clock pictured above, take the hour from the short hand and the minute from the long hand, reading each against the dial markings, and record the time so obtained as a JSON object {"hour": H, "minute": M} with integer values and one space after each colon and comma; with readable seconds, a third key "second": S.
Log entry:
{"hour": 3, "minute": 49}
